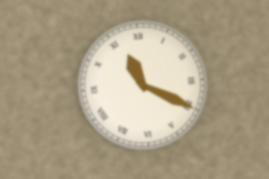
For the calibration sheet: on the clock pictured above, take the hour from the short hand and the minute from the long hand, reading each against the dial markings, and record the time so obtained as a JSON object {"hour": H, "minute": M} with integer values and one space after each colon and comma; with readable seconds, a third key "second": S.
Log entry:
{"hour": 11, "minute": 20}
